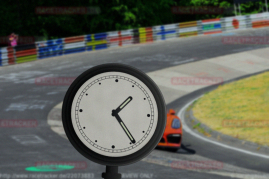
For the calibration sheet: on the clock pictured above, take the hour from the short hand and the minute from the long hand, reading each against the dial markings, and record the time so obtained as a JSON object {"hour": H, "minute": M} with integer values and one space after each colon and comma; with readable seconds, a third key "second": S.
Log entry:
{"hour": 1, "minute": 24}
